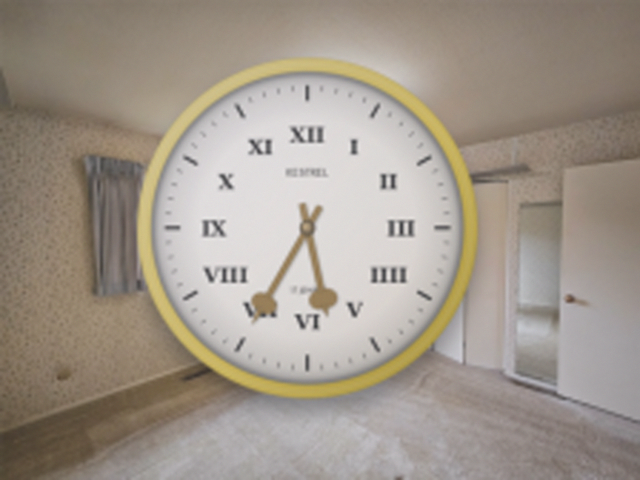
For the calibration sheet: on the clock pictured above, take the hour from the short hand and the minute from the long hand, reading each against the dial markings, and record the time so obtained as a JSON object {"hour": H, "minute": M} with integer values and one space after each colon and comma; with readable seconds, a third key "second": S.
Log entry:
{"hour": 5, "minute": 35}
